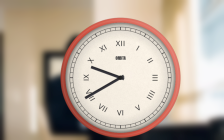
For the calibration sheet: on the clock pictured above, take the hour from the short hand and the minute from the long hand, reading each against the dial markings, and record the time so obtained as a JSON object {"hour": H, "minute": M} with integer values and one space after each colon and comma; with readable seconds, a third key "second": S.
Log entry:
{"hour": 9, "minute": 40}
